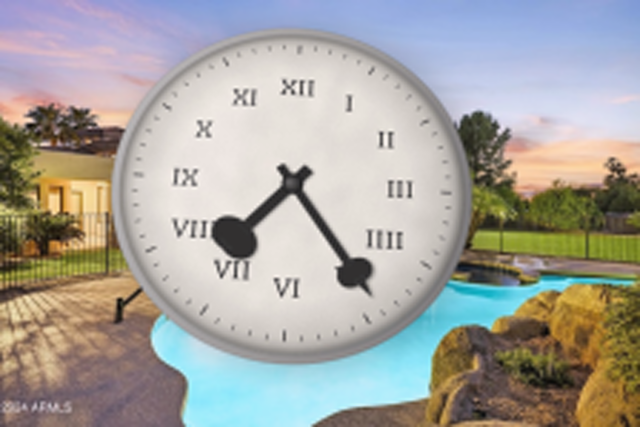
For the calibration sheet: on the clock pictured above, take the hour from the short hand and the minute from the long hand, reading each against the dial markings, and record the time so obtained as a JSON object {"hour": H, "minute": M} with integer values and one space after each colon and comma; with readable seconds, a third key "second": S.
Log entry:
{"hour": 7, "minute": 24}
